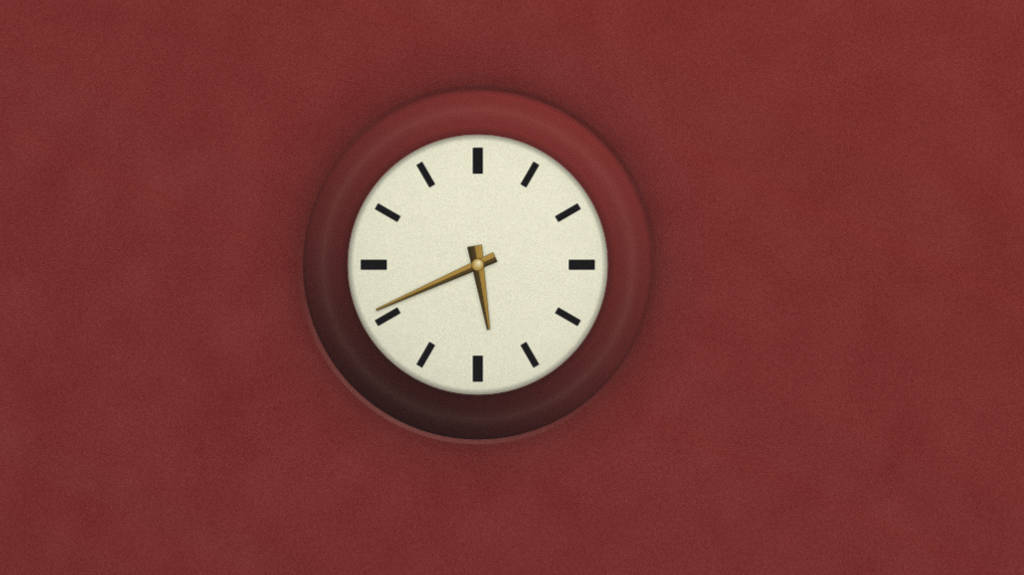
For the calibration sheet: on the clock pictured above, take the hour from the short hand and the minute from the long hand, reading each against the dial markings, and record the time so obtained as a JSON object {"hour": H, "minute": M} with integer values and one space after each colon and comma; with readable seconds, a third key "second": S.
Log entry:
{"hour": 5, "minute": 41}
